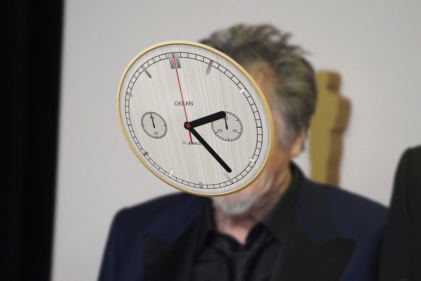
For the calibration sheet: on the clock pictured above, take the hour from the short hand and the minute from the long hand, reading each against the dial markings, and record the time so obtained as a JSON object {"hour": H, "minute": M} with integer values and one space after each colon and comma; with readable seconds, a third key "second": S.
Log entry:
{"hour": 2, "minute": 24}
